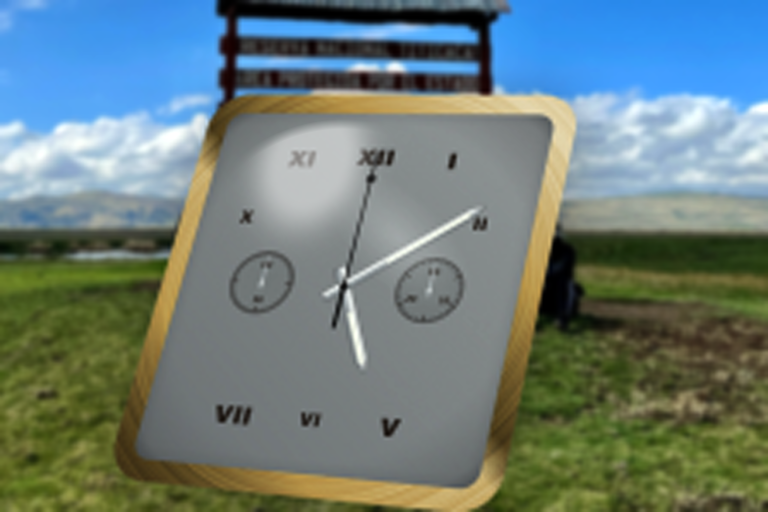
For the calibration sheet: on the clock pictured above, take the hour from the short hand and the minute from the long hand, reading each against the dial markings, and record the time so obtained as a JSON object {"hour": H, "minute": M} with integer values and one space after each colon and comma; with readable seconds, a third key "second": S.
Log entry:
{"hour": 5, "minute": 9}
